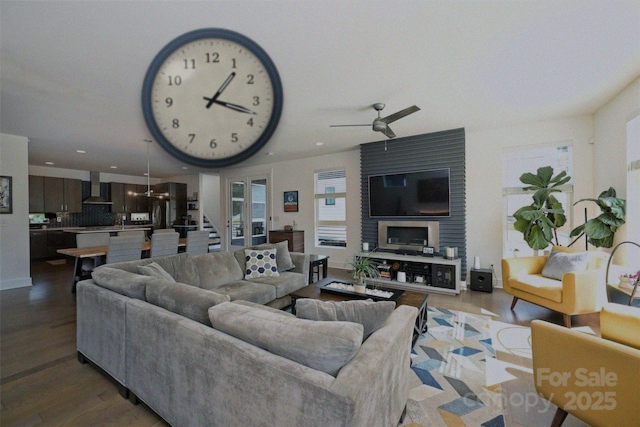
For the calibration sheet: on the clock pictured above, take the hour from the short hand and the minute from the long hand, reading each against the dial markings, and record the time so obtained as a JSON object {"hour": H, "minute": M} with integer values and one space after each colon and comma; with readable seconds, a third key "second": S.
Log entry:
{"hour": 1, "minute": 18}
